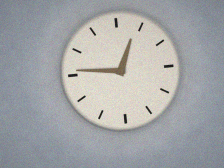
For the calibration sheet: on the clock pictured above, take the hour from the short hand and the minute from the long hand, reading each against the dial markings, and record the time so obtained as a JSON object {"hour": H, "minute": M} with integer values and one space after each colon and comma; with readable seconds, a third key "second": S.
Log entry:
{"hour": 12, "minute": 46}
